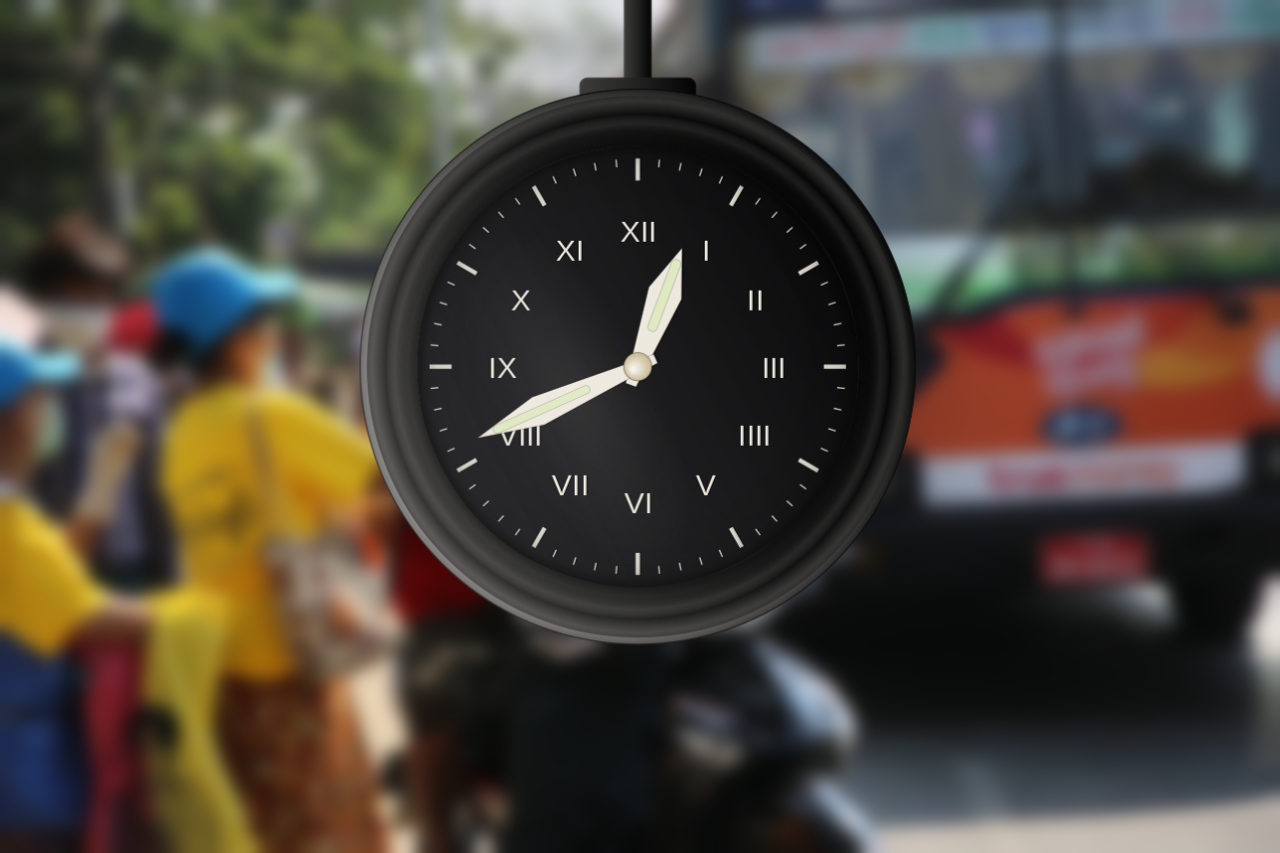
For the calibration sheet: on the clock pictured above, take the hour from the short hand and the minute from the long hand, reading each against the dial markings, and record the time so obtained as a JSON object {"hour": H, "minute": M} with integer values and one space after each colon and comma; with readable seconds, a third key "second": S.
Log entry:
{"hour": 12, "minute": 41}
